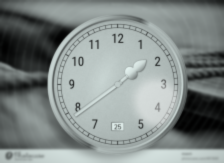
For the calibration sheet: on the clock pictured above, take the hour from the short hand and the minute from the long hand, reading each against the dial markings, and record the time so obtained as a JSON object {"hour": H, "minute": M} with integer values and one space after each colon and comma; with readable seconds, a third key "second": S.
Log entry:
{"hour": 1, "minute": 39}
